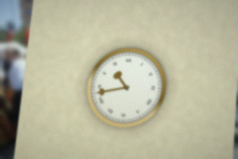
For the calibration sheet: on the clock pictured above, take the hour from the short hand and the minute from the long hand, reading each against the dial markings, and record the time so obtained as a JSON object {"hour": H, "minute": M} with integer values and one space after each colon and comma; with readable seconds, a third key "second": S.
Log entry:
{"hour": 10, "minute": 43}
